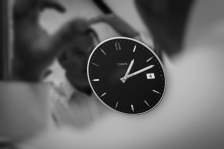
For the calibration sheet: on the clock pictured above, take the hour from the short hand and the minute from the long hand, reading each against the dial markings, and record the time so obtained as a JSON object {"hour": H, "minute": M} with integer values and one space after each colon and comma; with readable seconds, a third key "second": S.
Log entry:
{"hour": 1, "minute": 12}
